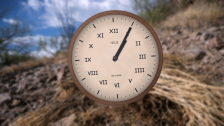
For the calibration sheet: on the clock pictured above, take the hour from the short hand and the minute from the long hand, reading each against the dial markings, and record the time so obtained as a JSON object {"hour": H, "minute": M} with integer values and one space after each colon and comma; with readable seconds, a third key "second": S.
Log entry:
{"hour": 1, "minute": 5}
